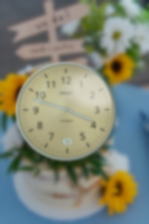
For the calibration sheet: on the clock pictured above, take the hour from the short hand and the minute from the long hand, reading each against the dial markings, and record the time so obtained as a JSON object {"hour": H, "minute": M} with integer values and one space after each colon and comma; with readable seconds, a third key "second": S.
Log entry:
{"hour": 3, "minute": 48}
